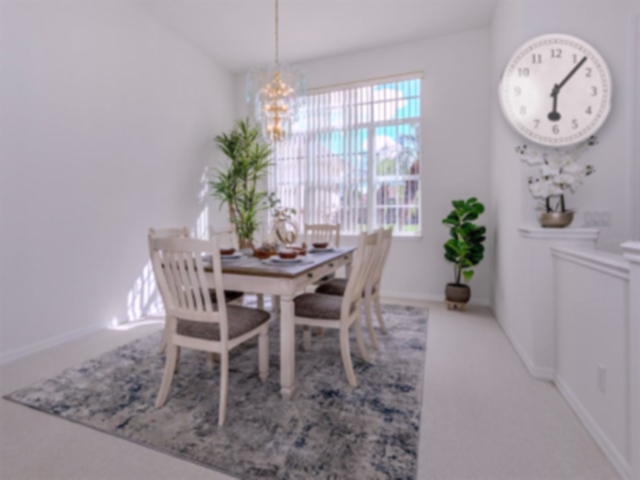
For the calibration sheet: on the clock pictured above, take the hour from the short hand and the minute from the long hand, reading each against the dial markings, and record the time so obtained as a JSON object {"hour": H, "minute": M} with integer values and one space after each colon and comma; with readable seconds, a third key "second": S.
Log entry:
{"hour": 6, "minute": 7}
